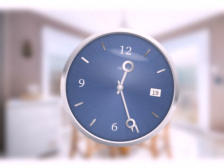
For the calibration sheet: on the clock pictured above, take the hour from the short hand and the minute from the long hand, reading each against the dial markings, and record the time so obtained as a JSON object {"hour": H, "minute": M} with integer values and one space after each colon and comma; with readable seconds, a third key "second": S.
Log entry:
{"hour": 12, "minute": 26}
